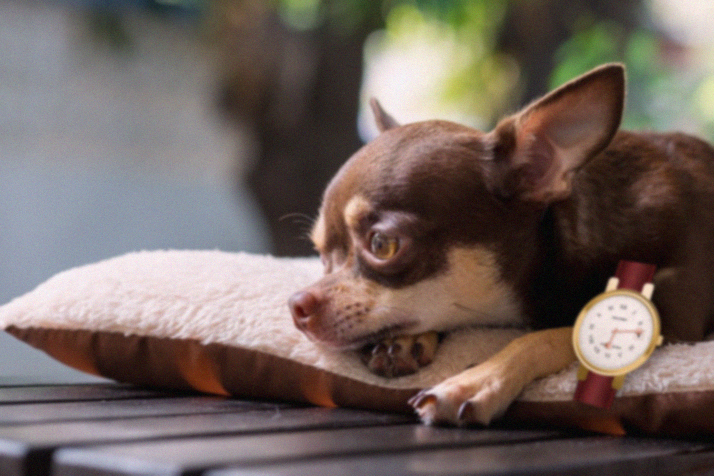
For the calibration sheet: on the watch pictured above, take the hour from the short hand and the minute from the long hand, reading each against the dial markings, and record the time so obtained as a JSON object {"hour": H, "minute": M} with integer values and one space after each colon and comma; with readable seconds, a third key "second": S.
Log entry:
{"hour": 6, "minute": 13}
